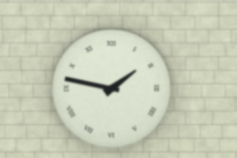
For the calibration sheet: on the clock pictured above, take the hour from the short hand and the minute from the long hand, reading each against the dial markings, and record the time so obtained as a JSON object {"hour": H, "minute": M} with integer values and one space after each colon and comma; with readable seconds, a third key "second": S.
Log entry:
{"hour": 1, "minute": 47}
